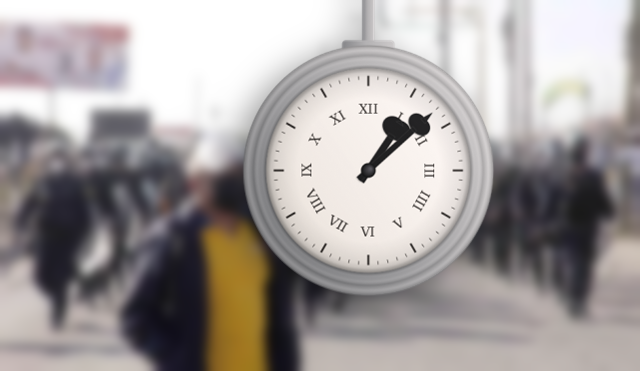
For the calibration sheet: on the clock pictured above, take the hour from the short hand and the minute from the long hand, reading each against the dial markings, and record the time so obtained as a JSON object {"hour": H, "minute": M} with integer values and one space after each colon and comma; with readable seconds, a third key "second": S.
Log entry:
{"hour": 1, "minute": 8}
